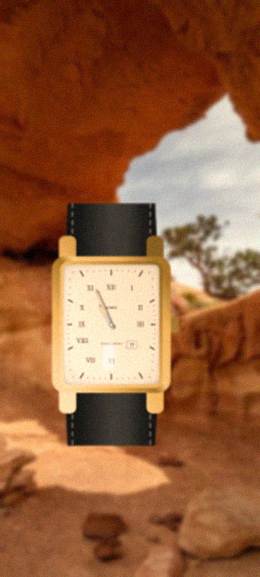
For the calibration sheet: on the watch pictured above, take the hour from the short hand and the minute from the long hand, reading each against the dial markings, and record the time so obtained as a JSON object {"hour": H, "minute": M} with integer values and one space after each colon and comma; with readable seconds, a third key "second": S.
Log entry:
{"hour": 10, "minute": 56}
